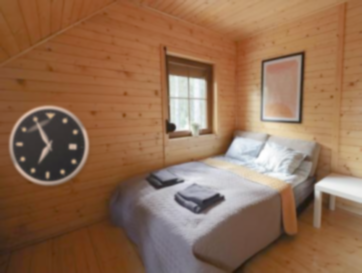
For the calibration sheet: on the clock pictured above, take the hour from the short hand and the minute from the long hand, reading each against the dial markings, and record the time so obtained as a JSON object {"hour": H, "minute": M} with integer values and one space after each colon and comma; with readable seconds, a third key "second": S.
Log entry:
{"hour": 6, "minute": 55}
